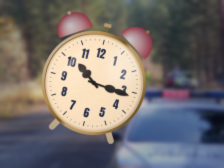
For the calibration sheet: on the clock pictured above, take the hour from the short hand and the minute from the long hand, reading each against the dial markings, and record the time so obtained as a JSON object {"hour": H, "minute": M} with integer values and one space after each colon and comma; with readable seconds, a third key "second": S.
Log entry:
{"hour": 10, "minute": 16}
